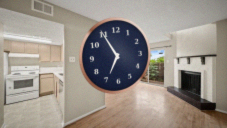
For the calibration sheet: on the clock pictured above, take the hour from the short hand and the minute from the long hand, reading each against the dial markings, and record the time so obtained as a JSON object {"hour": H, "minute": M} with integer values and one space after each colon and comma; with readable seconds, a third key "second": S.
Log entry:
{"hour": 6, "minute": 55}
